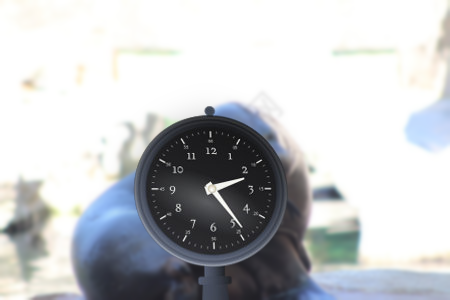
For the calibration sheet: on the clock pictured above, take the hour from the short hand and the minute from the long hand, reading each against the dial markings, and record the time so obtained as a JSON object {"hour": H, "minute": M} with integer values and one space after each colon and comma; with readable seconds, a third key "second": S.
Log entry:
{"hour": 2, "minute": 24}
